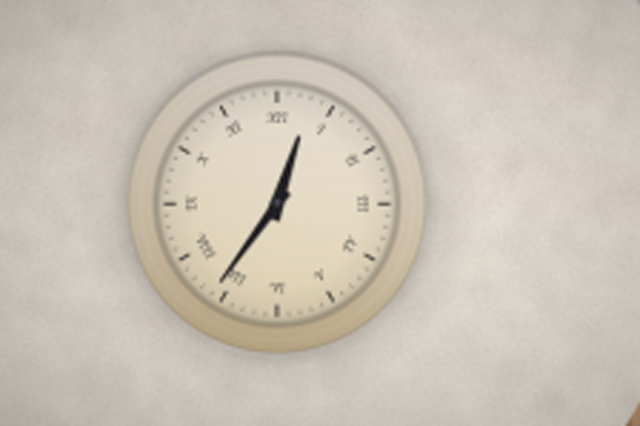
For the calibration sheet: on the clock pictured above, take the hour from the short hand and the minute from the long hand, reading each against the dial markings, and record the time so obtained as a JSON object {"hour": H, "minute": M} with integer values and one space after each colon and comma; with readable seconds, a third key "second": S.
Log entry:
{"hour": 12, "minute": 36}
